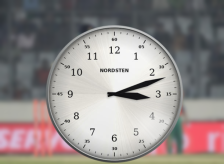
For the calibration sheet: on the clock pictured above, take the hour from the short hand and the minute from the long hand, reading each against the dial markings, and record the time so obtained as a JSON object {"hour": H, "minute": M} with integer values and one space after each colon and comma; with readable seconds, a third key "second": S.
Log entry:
{"hour": 3, "minute": 12}
